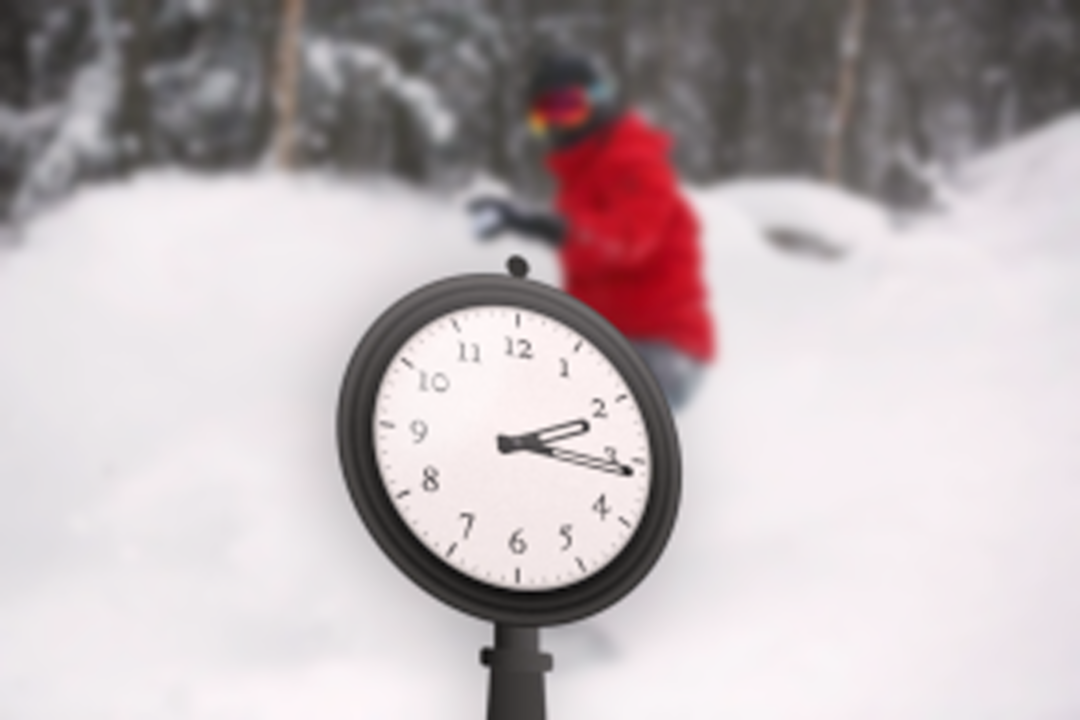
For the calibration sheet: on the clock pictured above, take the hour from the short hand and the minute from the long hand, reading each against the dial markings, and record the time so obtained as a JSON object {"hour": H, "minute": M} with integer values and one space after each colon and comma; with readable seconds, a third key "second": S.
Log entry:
{"hour": 2, "minute": 16}
